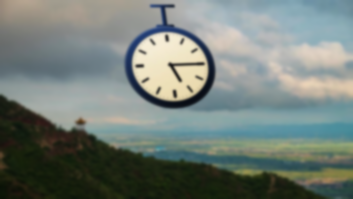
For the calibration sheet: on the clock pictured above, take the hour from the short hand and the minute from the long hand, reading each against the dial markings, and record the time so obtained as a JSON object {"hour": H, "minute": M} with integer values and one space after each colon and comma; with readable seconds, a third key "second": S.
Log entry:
{"hour": 5, "minute": 15}
